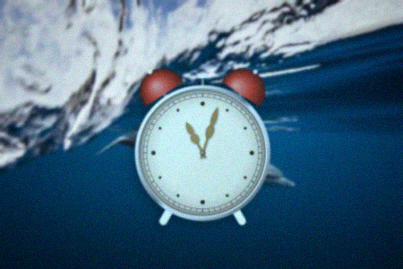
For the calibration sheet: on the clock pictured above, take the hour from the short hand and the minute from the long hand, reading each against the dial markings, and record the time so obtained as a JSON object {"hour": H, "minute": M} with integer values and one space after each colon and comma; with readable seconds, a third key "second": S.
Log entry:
{"hour": 11, "minute": 3}
